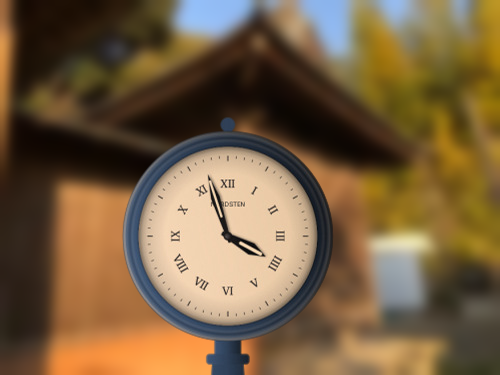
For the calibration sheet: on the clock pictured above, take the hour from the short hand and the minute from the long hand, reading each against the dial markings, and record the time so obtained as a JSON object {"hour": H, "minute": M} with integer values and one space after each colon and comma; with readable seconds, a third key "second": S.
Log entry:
{"hour": 3, "minute": 57}
